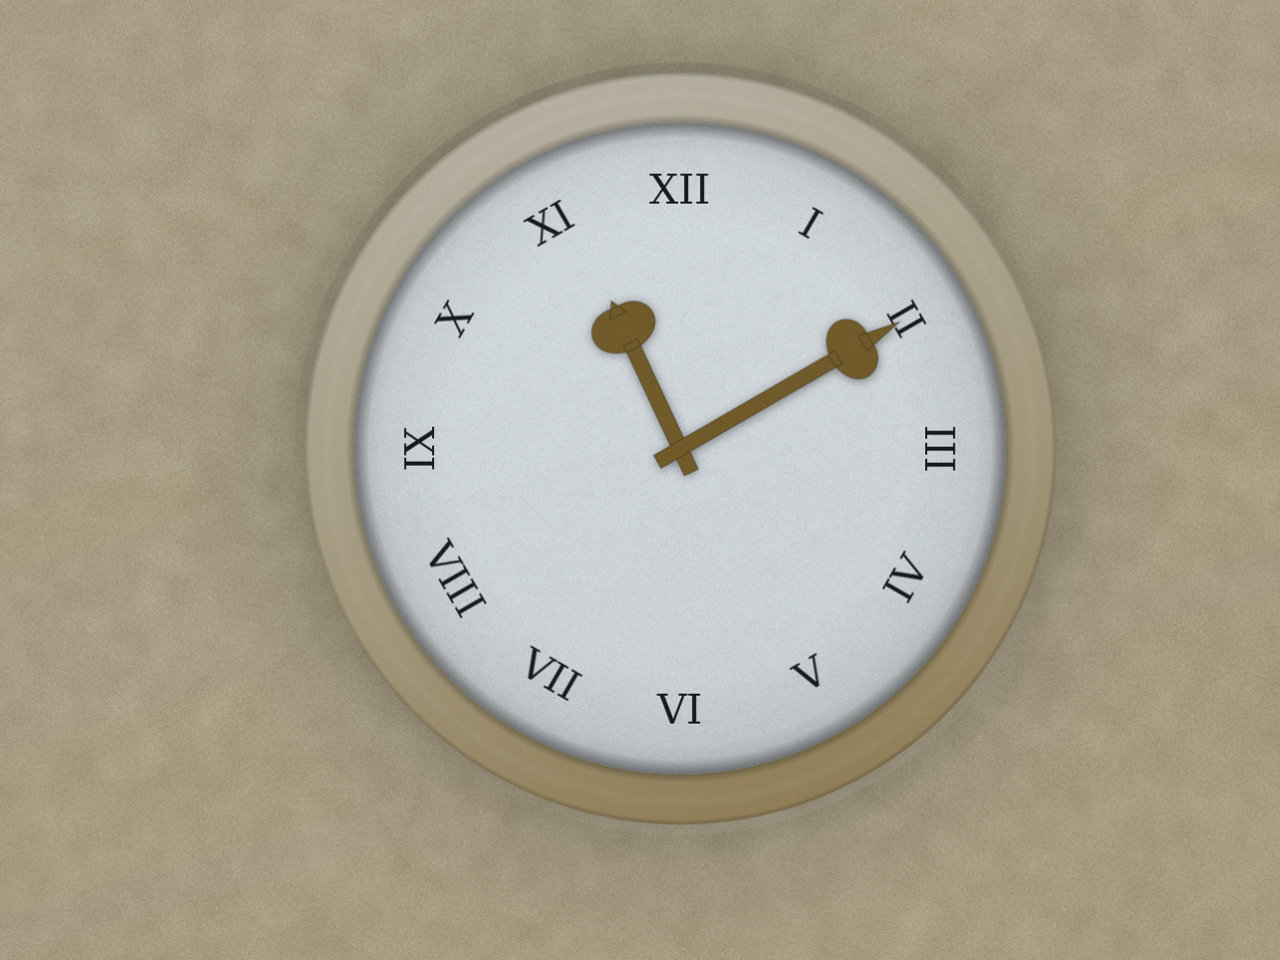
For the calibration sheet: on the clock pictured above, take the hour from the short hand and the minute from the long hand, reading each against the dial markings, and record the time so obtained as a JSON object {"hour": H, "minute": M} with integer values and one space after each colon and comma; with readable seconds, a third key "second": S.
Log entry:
{"hour": 11, "minute": 10}
